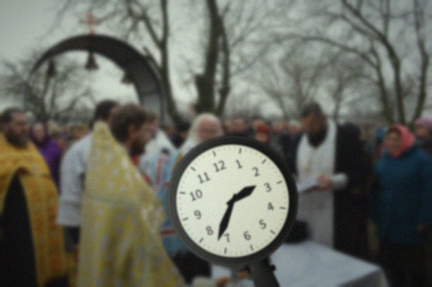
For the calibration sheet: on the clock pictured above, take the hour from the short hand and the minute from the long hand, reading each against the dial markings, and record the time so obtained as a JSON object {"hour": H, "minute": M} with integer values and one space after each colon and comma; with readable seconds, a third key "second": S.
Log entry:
{"hour": 2, "minute": 37}
